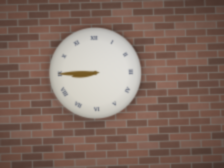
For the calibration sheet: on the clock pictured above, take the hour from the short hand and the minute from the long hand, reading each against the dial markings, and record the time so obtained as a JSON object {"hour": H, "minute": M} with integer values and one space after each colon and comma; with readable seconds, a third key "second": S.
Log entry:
{"hour": 8, "minute": 45}
